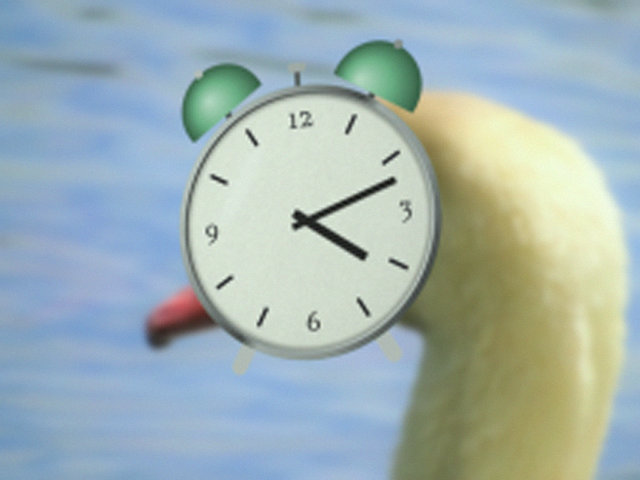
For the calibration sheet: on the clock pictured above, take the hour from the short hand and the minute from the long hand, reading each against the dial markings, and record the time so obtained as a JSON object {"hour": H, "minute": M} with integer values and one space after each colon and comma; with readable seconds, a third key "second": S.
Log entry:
{"hour": 4, "minute": 12}
